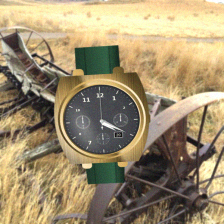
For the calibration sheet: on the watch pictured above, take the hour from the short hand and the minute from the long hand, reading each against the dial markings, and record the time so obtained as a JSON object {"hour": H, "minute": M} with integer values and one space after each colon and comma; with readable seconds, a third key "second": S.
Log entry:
{"hour": 4, "minute": 20}
